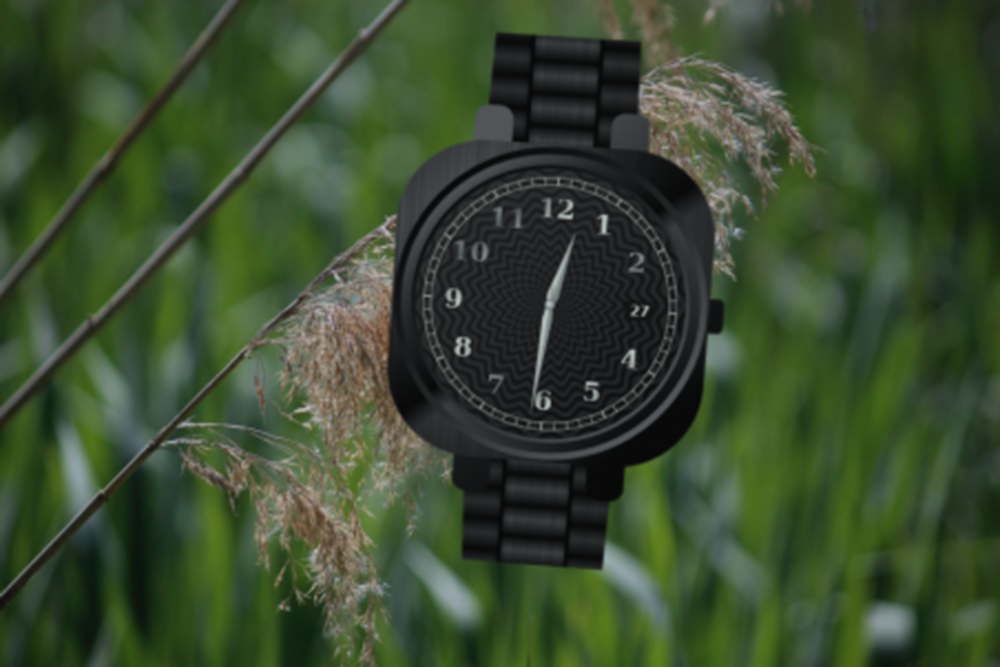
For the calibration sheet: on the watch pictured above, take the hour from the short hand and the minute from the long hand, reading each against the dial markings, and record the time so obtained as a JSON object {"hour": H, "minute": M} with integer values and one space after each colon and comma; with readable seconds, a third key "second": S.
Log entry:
{"hour": 12, "minute": 31}
